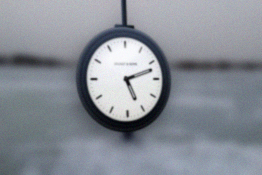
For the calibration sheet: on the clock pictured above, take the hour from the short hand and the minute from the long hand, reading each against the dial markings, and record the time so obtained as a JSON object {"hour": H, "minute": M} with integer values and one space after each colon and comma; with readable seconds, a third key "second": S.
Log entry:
{"hour": 5, "minute": 12}
